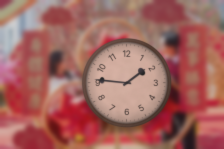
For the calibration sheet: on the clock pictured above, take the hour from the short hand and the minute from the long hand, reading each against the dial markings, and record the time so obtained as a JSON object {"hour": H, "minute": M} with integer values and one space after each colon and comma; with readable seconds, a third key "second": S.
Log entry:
{"hour": 1, "minute": 46}
